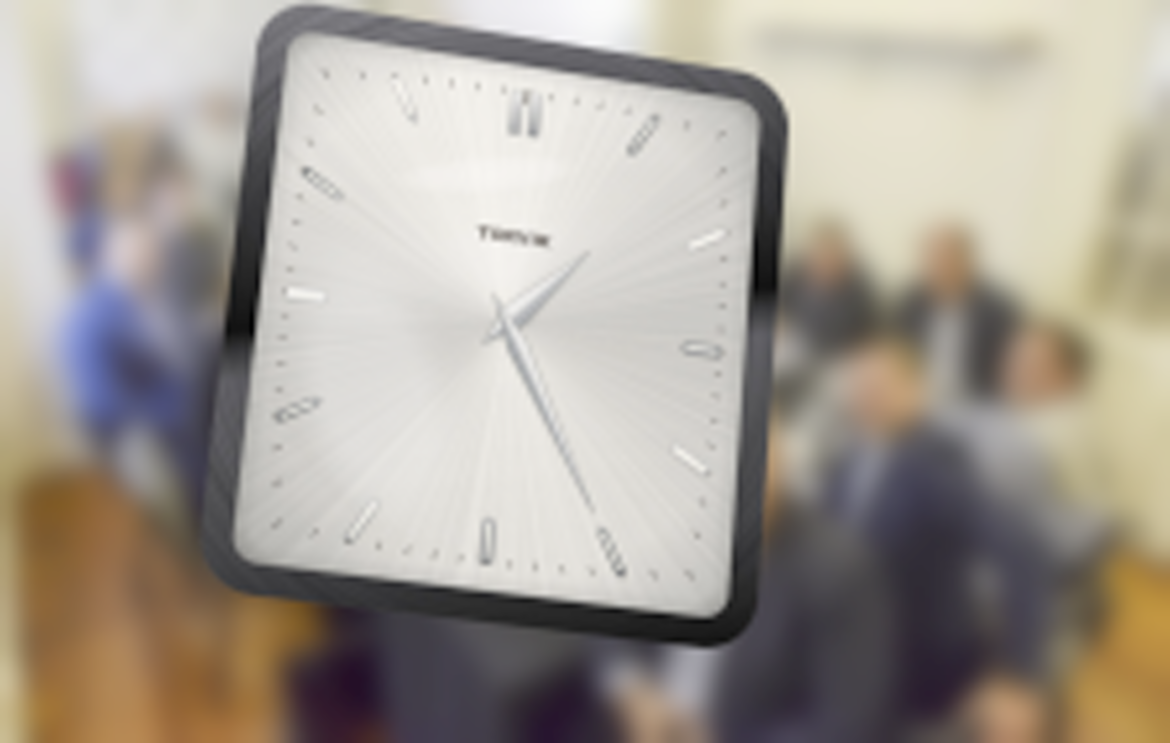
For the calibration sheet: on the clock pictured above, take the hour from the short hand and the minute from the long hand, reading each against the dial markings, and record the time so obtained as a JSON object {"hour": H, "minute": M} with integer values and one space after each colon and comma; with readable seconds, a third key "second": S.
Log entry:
{"hour": 1, "minute": 25}
